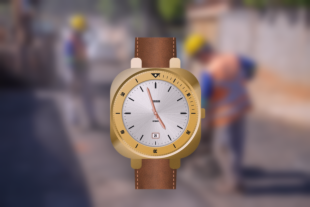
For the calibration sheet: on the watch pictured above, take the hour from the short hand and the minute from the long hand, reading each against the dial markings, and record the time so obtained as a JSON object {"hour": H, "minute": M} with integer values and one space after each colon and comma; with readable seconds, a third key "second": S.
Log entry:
{"hour": 4, "minute": 57}
